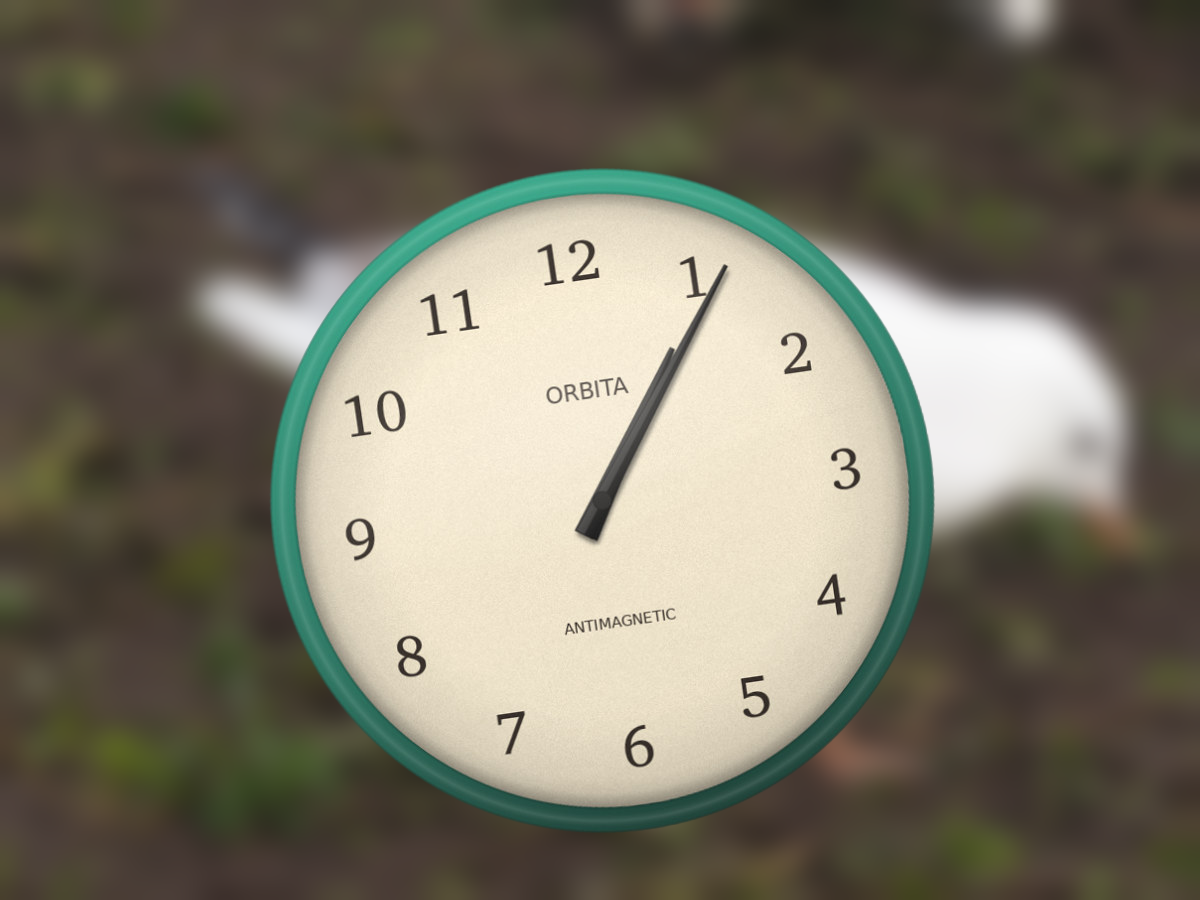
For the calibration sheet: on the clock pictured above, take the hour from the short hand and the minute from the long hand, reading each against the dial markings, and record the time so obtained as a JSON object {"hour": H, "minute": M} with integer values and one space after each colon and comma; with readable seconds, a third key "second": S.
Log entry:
{"hour": 1, "minute": 6}
